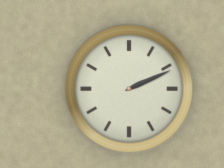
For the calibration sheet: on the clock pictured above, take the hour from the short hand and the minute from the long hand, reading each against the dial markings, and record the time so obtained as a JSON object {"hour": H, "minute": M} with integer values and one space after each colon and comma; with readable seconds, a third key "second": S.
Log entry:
{"hour": 2, "minute": 11}
